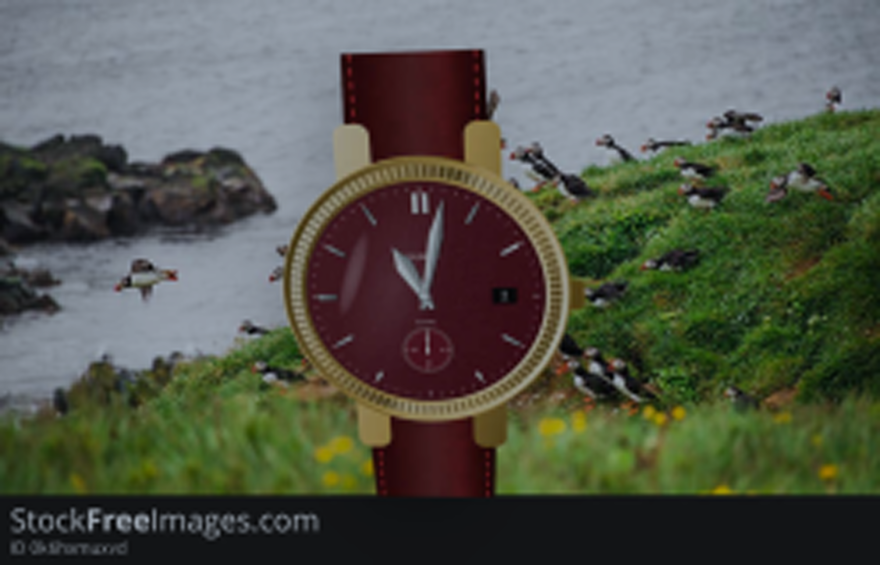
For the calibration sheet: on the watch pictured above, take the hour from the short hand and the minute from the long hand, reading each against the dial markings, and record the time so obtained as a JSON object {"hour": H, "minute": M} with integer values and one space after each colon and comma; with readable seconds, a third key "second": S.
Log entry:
{"hour": 11, "minute": 2}
